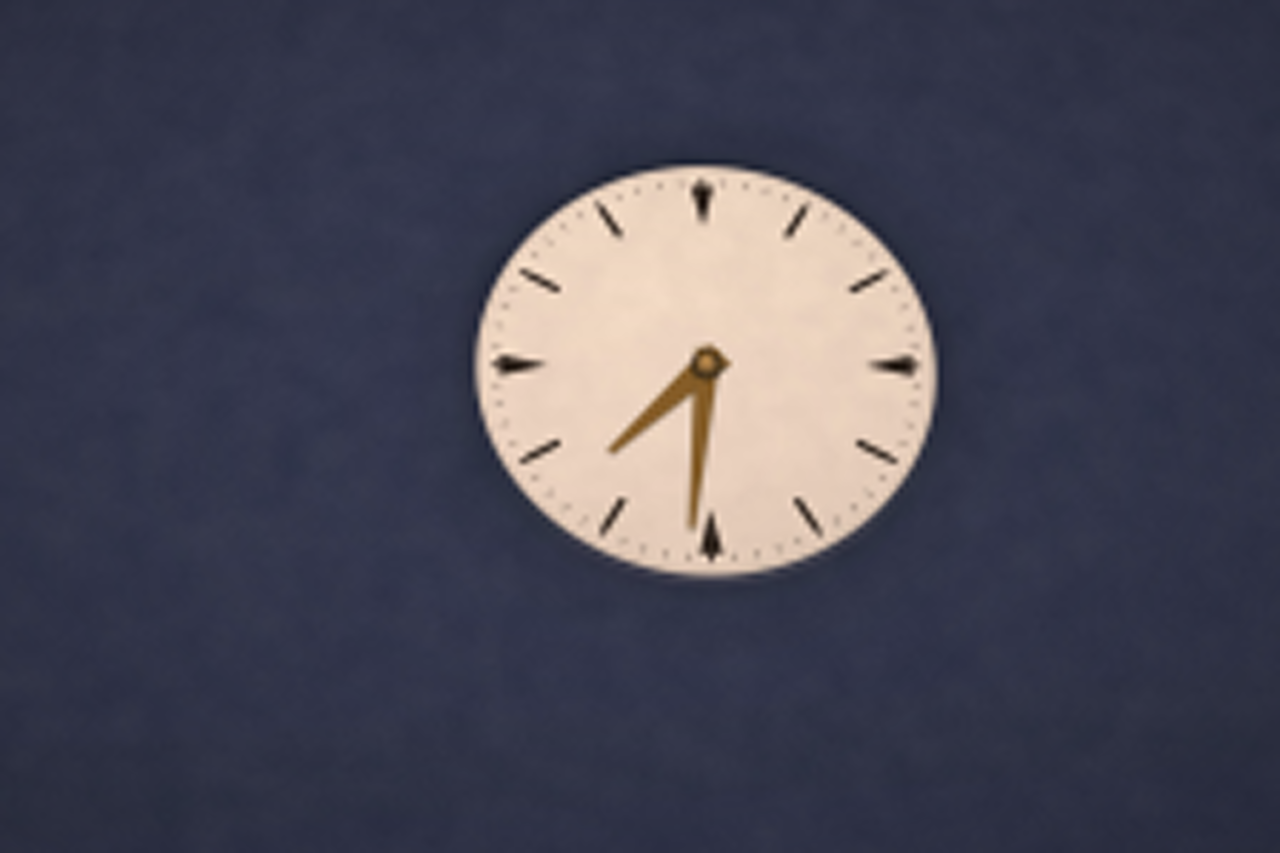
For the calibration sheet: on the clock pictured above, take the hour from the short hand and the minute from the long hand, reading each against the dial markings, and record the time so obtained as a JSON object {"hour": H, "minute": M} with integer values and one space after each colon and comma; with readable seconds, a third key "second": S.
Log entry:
{"hour": 7, "minute": 31}
